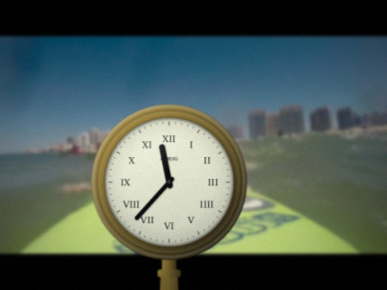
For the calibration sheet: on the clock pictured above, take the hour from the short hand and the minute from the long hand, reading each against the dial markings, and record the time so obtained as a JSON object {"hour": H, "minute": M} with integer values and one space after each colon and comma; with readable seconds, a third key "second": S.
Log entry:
{"hour": 11, "minute": 37}
